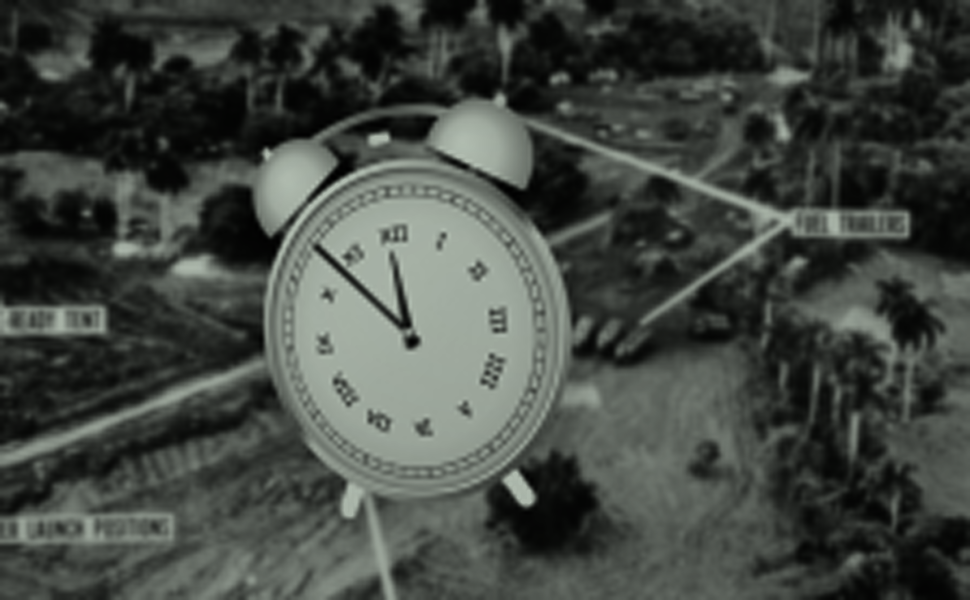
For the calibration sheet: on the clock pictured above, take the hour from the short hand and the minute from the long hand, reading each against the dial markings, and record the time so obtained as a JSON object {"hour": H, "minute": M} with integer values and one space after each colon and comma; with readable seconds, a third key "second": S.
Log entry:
{"hour": 11, "minute": 53}
